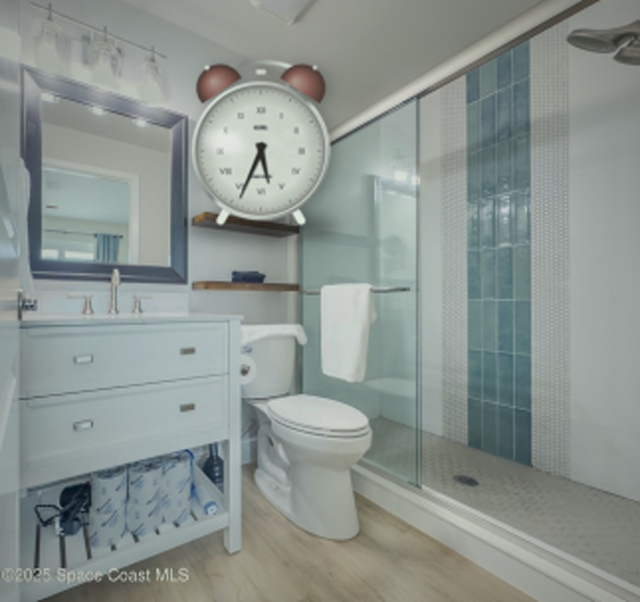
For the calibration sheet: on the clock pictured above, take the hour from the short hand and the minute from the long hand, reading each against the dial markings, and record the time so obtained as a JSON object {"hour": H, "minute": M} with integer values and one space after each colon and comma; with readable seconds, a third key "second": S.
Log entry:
{"hour": 5, "minute": 34}
